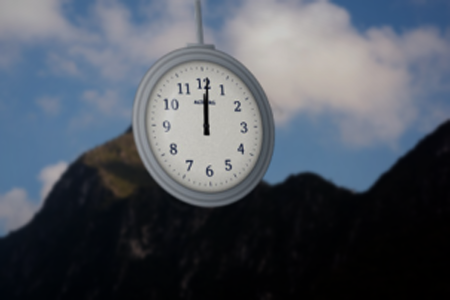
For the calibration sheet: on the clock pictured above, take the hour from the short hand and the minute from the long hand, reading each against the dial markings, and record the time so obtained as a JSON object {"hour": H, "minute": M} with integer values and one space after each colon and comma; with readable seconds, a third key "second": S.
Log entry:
{"hour": 12, "minute": 1}
